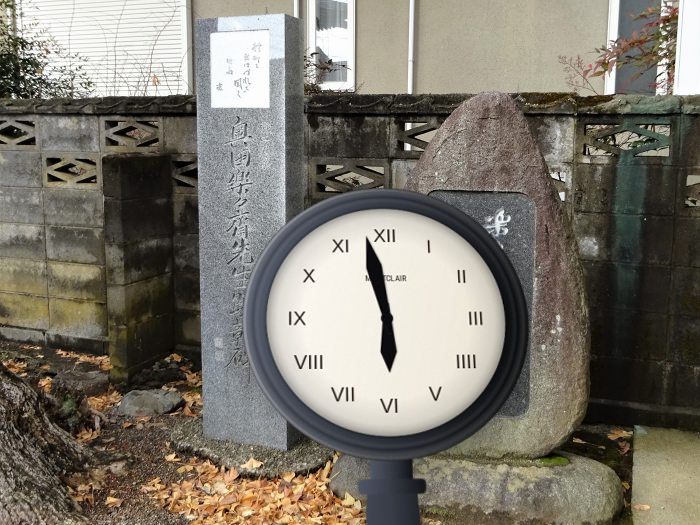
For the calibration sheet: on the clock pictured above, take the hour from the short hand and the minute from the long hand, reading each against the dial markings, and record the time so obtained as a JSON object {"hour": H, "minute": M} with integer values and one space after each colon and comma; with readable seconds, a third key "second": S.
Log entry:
{"hour": 5, "minute": 58}
